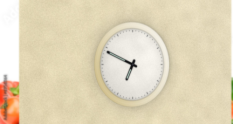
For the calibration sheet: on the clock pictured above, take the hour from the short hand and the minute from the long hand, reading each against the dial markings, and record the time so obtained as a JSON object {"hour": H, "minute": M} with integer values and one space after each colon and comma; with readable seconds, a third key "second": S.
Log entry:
{"hour": 6, "minute": 49}
